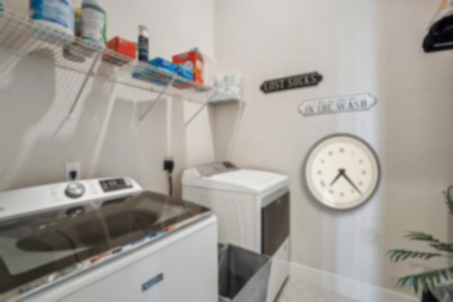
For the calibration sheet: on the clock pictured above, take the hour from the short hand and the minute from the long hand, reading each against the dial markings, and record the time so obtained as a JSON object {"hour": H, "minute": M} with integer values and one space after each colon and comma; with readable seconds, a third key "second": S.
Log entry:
{"hour": 7, "minute": 23}
